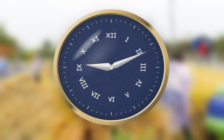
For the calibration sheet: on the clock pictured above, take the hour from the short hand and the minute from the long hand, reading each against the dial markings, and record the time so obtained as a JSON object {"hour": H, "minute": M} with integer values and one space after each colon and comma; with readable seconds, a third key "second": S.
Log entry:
{"hour": 9, "minute": 11}
